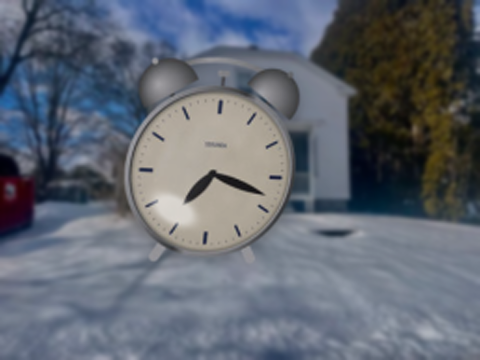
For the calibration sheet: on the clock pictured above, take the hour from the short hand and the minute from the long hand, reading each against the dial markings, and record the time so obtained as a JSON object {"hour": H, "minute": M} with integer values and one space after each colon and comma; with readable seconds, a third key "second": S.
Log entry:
{"hour": 7, "minute": 18}
